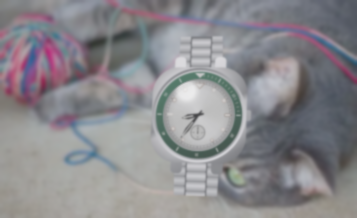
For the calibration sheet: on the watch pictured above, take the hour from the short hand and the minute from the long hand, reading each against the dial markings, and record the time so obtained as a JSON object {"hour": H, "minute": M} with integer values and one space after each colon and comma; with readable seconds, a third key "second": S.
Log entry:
{"hour": 8, "minute": 36}
